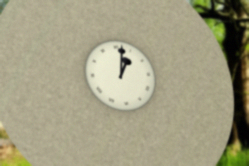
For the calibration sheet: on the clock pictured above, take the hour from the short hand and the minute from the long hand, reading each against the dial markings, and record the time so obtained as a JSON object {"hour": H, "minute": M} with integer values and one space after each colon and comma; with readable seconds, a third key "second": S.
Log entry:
{"hour": 1, "minute": 2}
